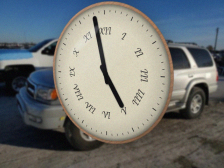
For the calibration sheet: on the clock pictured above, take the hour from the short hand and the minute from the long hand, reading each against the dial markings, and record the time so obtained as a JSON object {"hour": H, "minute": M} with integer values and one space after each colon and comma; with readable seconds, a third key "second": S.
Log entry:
{"hour": 4, "minute": 58}
